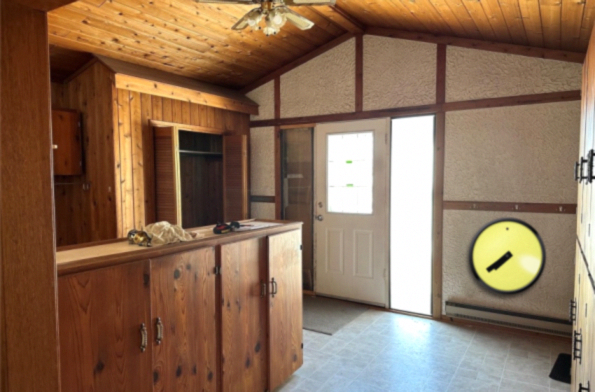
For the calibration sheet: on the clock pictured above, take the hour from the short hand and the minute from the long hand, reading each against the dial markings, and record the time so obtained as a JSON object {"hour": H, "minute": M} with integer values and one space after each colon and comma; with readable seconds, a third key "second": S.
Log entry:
{"hour": 7, "minute": 39}
